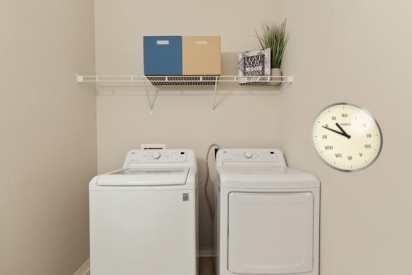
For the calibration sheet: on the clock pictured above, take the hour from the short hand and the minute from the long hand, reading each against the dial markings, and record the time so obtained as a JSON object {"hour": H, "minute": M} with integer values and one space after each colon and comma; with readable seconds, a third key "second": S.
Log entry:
{"hour": 10, "minute": 49}
